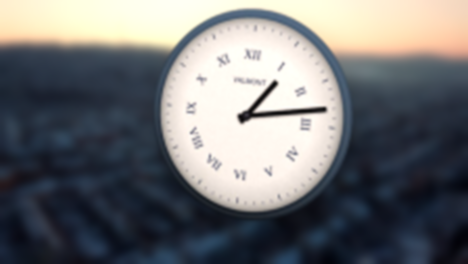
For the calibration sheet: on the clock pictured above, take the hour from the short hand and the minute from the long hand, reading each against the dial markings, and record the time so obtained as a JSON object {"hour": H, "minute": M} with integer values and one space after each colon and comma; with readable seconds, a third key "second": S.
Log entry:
{"hour": 1, "minute": 13}
